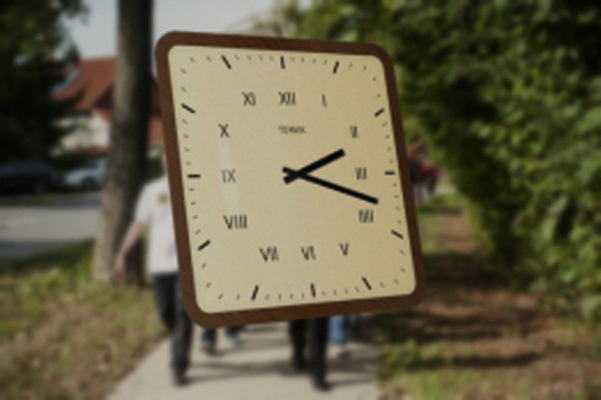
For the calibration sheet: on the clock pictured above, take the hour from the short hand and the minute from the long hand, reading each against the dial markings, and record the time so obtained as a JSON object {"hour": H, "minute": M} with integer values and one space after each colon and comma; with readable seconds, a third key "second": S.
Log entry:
{"hour": 2, "minute": 18}
